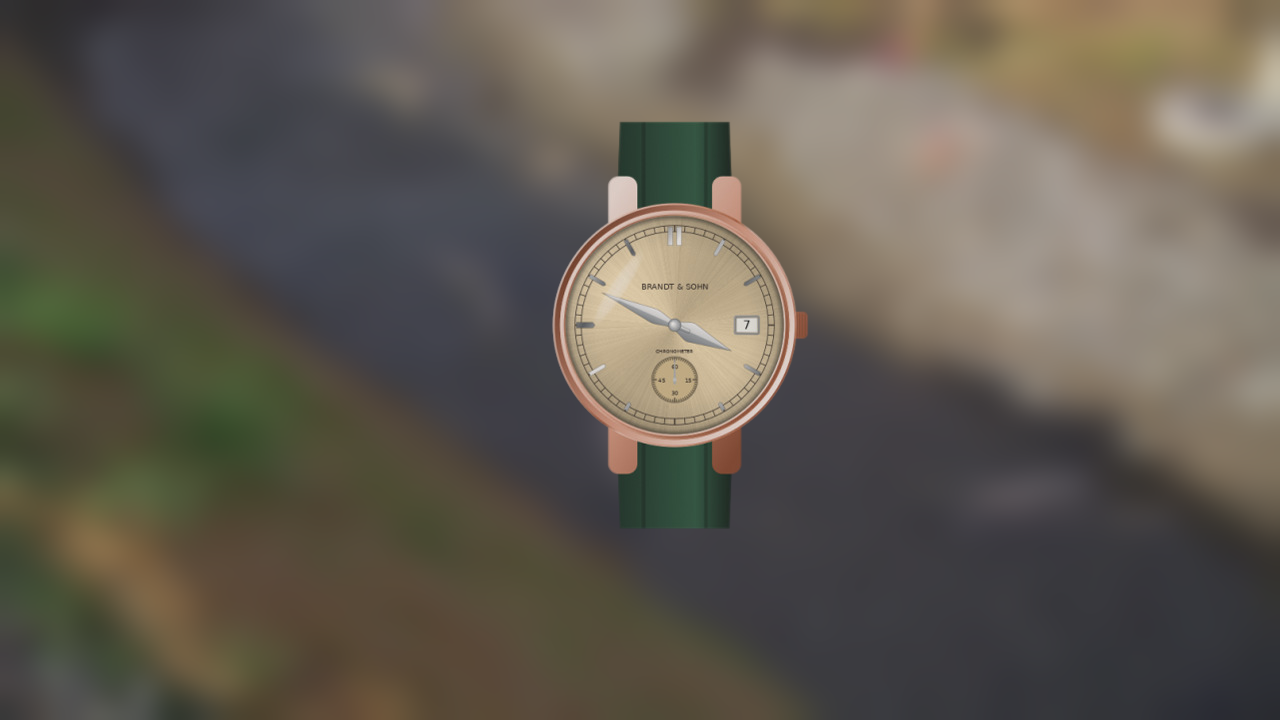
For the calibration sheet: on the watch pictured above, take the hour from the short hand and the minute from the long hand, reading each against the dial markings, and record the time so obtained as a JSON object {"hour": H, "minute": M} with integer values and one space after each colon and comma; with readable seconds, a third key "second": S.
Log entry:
{"hour": 3, "minute": 49}
